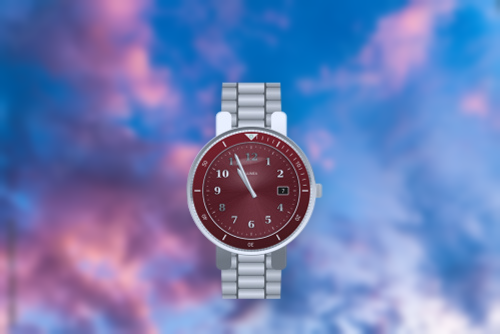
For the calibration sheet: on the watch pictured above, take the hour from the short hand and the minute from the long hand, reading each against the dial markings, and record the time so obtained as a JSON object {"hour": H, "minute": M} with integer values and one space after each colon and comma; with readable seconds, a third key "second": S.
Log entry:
{"hour": 10, "minute": 56}
